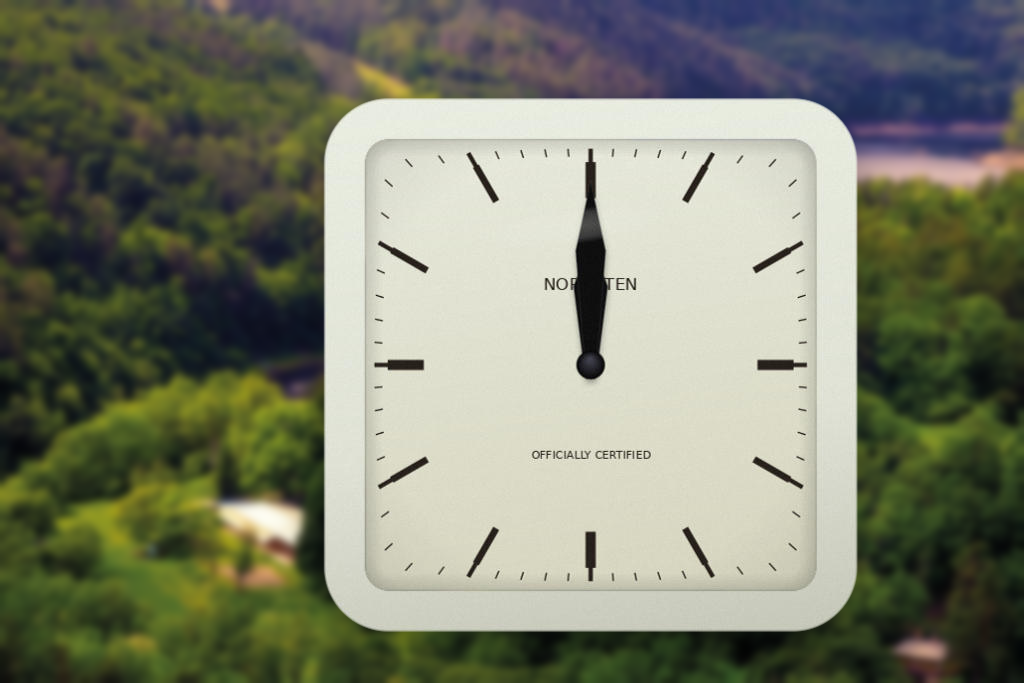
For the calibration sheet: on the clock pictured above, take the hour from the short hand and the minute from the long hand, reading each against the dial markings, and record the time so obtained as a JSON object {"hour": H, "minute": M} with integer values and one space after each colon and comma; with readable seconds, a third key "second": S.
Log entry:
{"hour": 12, "minute": 0}
